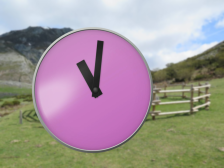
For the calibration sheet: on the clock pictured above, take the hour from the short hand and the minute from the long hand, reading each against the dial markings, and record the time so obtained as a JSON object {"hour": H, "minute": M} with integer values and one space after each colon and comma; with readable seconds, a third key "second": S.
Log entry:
{"hour": 11, "minute": 1}
